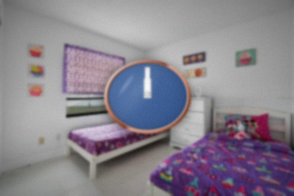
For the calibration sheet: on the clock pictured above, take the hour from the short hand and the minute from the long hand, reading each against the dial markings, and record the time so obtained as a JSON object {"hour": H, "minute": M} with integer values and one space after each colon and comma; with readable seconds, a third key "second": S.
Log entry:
{"hour": 12, "minute": 0}
